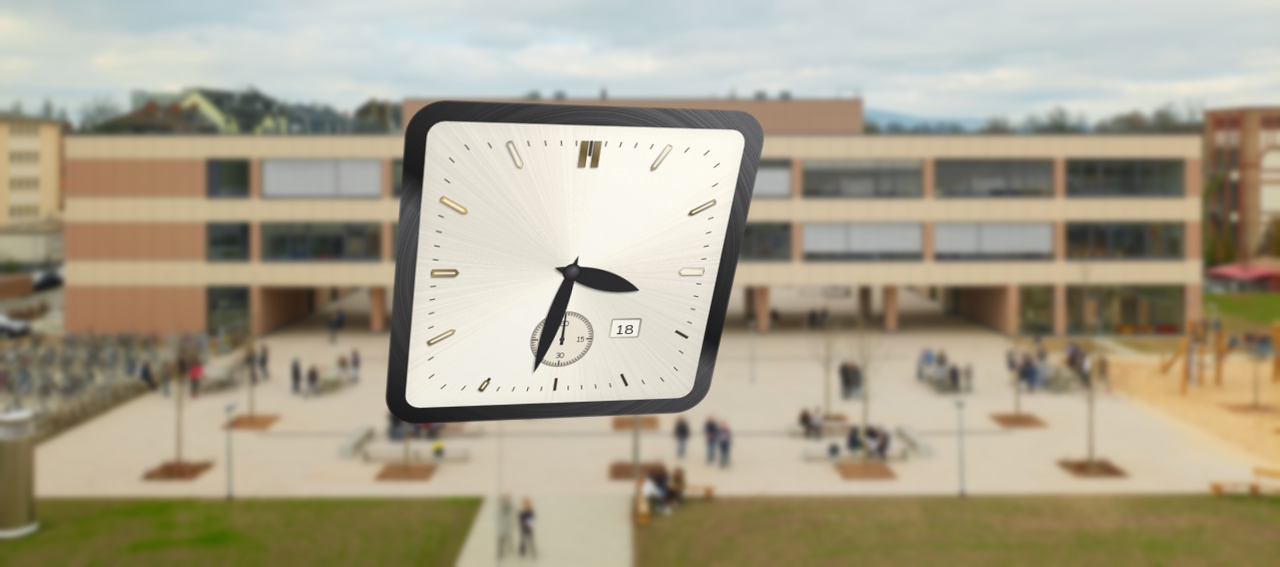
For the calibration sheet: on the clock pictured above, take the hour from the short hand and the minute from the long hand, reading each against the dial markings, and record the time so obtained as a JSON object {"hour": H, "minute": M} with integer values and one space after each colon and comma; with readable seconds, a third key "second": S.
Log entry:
{"hour": 3, "minute": 32}
